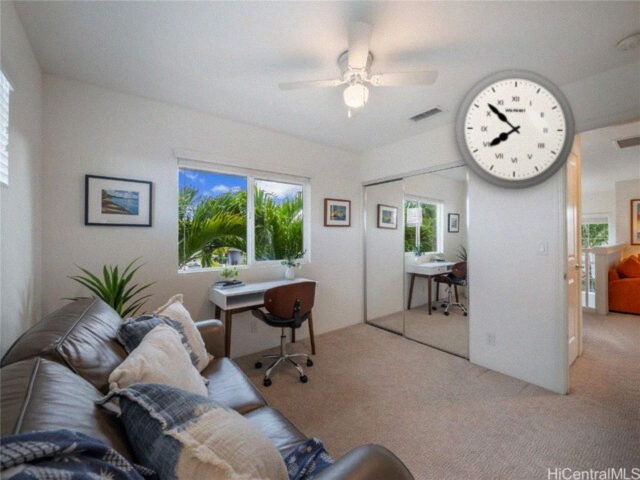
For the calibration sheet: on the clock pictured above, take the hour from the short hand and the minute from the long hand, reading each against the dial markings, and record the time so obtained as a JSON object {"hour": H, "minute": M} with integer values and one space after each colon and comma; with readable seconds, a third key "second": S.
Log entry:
{"hour": 7, "minute": 52}
